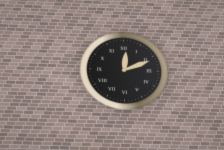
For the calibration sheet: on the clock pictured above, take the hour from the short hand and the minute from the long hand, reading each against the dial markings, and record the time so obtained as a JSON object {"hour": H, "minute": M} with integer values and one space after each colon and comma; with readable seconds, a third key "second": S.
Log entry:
{"hour": 12, "minute": 11}
